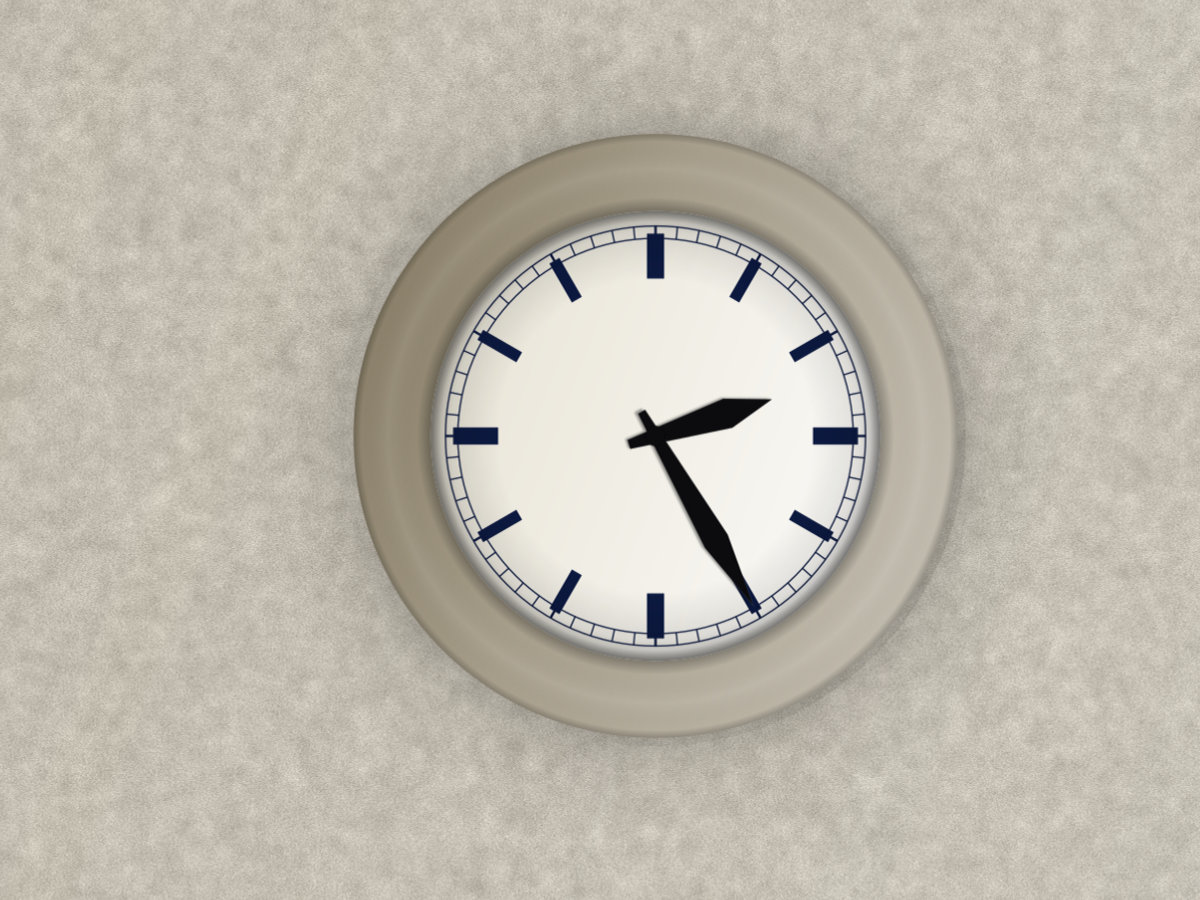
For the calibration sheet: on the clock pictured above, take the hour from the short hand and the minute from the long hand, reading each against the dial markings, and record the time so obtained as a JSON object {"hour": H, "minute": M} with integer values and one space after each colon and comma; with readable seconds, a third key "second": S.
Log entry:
{"hour": 2, "minute": 25}
